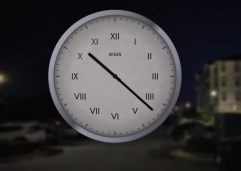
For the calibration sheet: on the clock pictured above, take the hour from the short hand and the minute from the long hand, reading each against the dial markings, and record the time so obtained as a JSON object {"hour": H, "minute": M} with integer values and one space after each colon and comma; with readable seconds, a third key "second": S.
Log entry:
{"hour": 10, "minute": 22}
